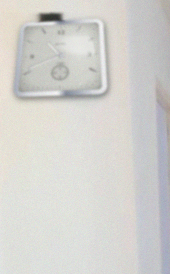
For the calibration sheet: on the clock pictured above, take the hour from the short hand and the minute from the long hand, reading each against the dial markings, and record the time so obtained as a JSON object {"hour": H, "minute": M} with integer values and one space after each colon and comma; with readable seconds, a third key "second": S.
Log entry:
{"hour": 10, "minute": 41}
